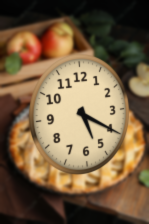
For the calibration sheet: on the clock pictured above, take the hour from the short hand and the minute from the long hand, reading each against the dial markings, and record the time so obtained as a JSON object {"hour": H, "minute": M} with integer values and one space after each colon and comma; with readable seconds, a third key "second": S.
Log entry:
{"hour": 5, "minute": 20}
